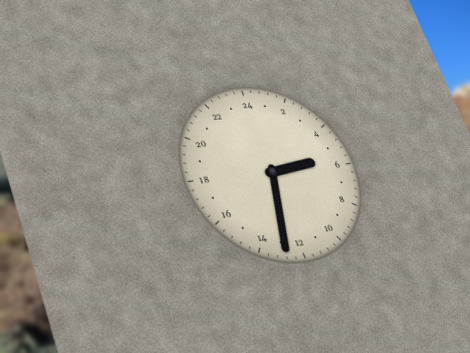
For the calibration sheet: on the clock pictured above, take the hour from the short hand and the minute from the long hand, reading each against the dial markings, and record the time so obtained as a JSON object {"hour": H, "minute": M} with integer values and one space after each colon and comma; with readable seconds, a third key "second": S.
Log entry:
{"hour": 5, "minute": 32}
